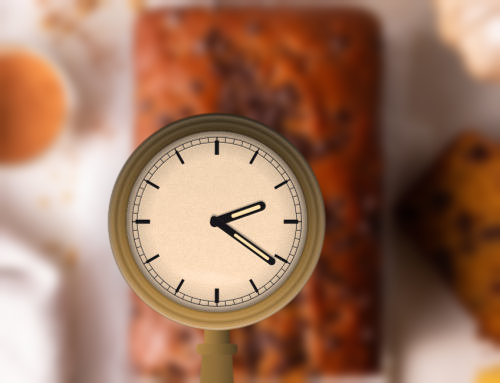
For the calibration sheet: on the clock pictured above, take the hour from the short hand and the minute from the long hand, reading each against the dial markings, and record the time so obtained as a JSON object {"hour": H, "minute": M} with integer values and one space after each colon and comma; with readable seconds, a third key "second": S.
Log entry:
{"hour": 2, "minute": 21}
